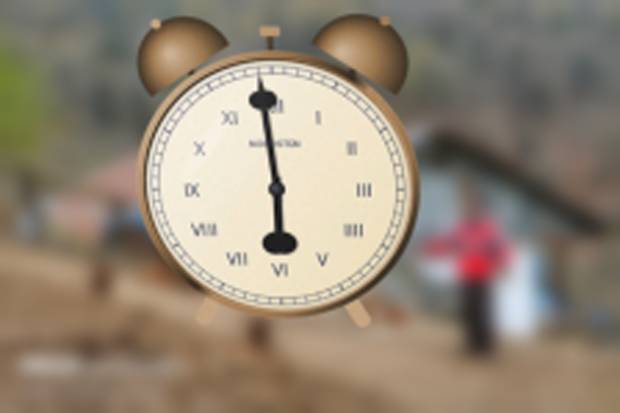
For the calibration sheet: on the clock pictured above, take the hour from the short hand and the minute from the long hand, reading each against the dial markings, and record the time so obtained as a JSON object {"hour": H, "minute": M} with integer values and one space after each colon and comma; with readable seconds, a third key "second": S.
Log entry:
{"hour": 5, "minute": 59}
